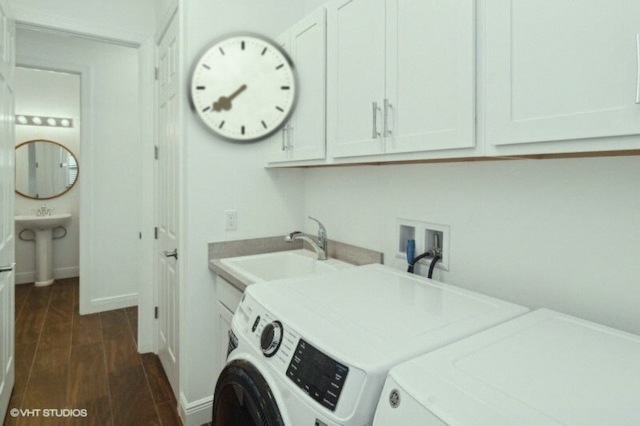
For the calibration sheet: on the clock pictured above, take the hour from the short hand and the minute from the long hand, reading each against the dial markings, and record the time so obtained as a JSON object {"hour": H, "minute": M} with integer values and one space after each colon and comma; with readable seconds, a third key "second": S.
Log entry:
{"hour": 7, "minute": 39}
